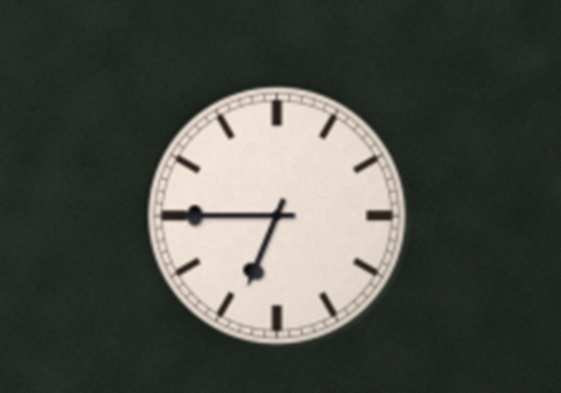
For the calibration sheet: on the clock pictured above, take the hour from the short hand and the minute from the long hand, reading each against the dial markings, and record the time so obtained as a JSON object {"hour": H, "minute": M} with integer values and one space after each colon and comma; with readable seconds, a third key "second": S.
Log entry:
{"hour": 6, "minute": 45}
